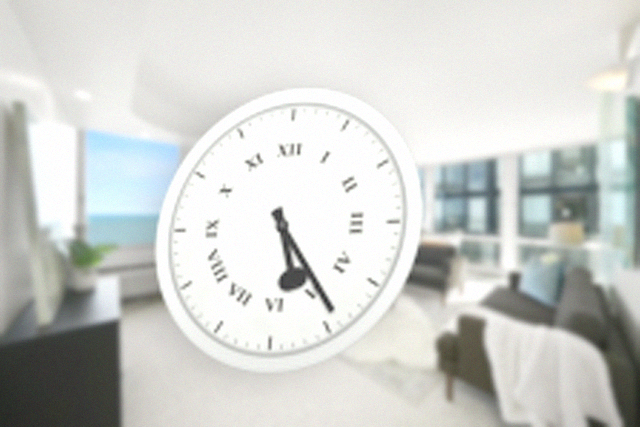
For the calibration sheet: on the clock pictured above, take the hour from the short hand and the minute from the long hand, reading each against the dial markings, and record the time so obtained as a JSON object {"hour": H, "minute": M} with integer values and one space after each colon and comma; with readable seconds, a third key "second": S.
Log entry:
{"hour": 5, "minute": 24}
